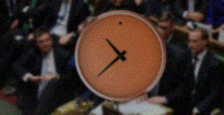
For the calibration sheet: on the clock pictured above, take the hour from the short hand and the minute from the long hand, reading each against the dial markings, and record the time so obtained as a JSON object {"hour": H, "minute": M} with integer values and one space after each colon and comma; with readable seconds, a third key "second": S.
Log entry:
{"hour": 10, "minute": 38}
